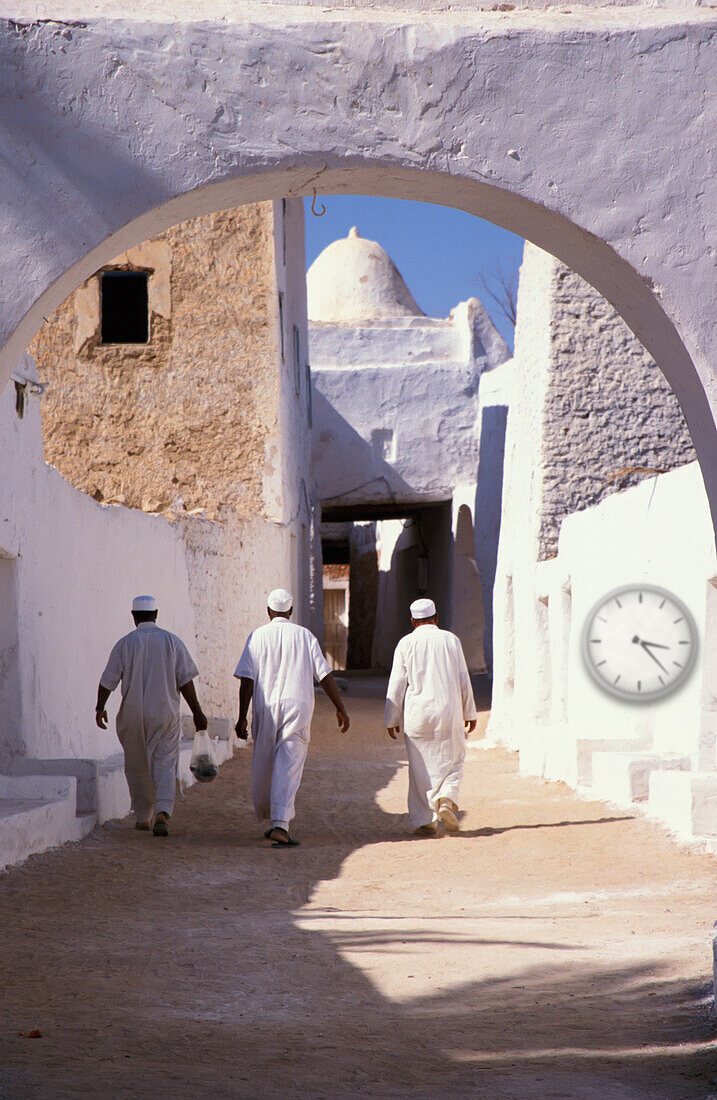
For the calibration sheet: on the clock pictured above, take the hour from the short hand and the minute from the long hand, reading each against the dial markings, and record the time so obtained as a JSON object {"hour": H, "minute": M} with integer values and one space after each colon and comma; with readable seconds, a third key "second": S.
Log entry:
{"hour": 3, "minute": 23}
